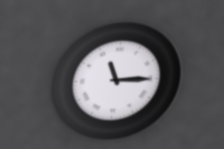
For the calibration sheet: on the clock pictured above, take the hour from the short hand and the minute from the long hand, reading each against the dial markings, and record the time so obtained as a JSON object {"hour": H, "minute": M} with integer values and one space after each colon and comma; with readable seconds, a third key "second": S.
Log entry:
{"hour": 11, "minute": 15}
